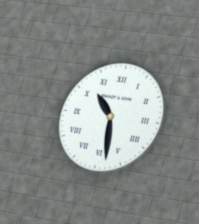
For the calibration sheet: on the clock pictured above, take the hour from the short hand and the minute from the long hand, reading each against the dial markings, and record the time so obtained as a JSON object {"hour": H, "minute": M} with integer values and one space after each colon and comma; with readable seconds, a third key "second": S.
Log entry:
{"hour": 10, "minute": 28}
